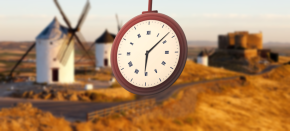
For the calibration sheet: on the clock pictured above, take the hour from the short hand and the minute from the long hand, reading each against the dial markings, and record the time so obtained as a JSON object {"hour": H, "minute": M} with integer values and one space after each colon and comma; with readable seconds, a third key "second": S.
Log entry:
{"hour": 6, "minute": 8}
